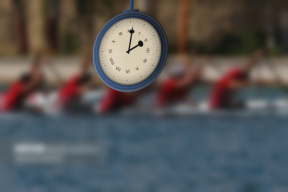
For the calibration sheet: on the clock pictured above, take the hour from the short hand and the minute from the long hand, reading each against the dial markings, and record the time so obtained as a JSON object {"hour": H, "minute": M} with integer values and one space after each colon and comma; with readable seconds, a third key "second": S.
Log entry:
{"hour": 2, "minute": 1}
